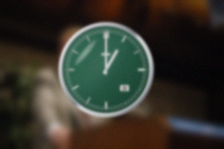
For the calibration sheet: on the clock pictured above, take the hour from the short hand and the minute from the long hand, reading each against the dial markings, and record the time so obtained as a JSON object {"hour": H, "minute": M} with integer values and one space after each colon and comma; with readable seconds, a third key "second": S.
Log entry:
{"hour": 1, "minute": 0}
